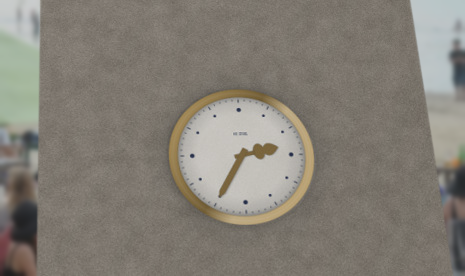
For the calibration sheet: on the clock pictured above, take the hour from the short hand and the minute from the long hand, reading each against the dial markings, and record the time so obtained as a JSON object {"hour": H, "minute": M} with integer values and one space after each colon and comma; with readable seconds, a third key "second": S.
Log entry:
{"hour": 2, "minute": 35}
